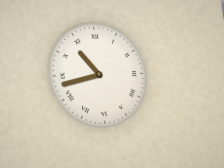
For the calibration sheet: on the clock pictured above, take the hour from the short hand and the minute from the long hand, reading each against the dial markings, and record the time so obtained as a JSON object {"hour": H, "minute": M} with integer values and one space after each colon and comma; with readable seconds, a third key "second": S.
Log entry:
{"hour": 10, "minute": 43}
